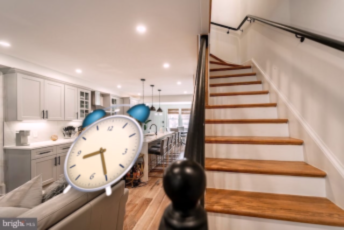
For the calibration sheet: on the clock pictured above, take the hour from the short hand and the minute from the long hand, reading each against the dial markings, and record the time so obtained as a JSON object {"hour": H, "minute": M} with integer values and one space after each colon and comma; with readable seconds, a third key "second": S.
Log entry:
{"hour": 8, "minute": 25}
